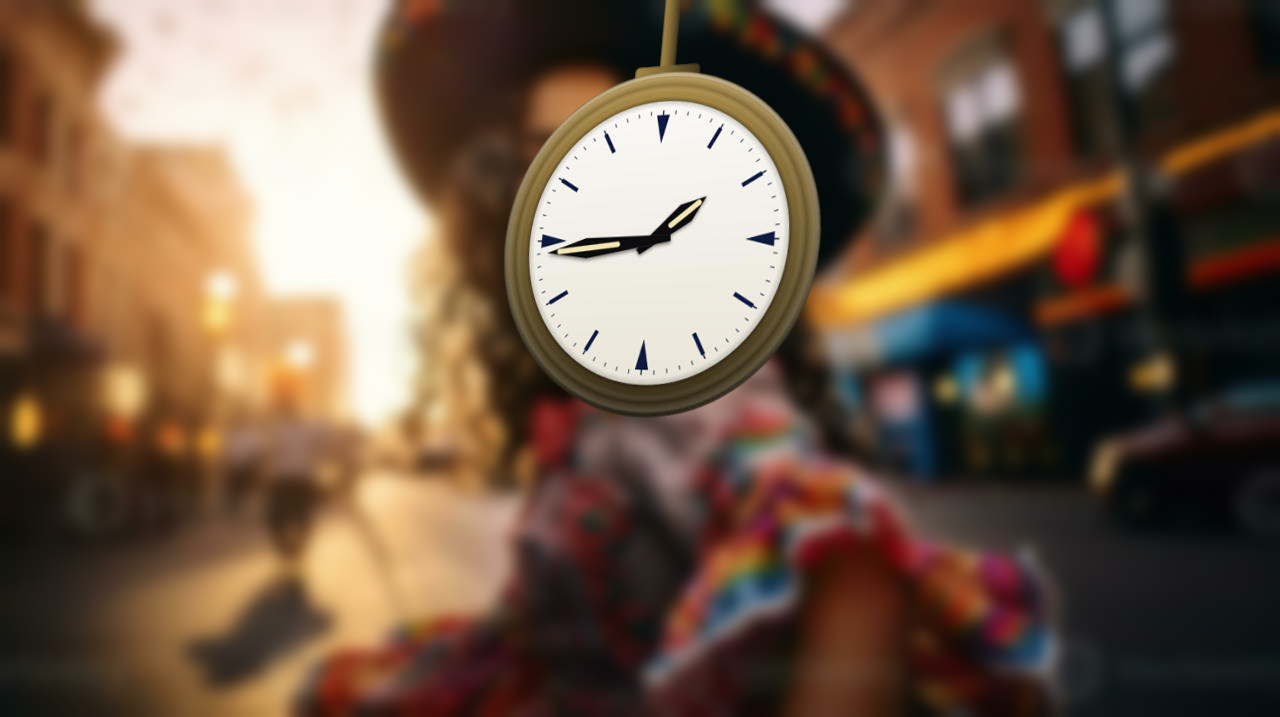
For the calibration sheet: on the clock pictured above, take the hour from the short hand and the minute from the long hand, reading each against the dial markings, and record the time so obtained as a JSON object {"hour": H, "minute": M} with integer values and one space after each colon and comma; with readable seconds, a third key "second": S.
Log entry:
{"hour": 1, "minute": 44}
